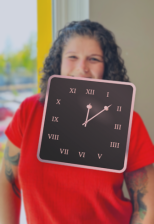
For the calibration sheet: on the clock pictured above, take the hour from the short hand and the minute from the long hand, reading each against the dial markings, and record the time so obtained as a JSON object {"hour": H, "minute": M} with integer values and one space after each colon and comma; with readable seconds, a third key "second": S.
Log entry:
{"hour": 12, "minute": 8}
